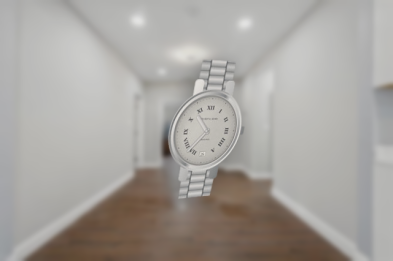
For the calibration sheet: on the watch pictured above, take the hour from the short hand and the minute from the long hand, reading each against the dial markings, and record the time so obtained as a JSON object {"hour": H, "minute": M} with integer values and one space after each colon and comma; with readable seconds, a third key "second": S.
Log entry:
{"hour": 10, "minute": 37}
